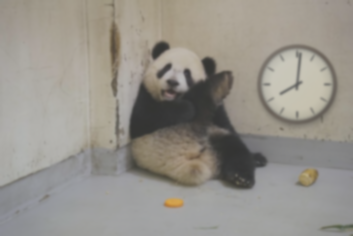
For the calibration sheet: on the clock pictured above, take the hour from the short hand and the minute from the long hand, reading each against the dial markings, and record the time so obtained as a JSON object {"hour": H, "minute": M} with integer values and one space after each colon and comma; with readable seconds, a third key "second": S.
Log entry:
{"hour": 8, "minute": 1}
